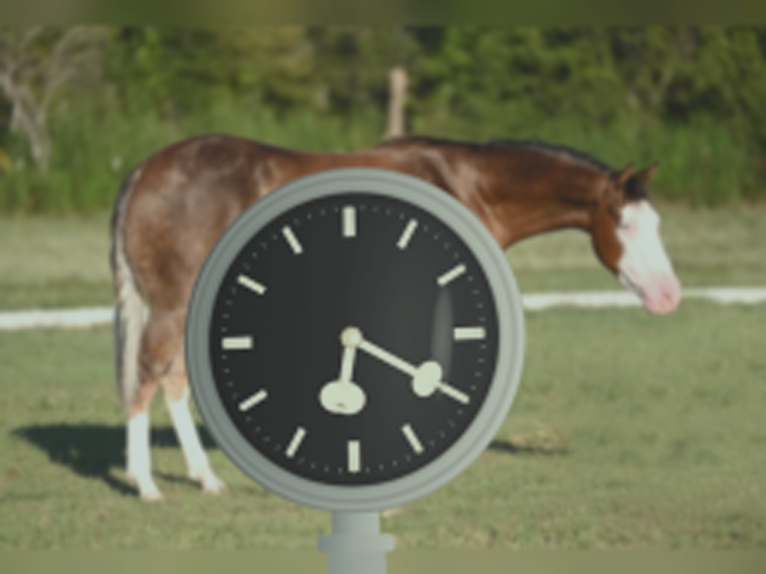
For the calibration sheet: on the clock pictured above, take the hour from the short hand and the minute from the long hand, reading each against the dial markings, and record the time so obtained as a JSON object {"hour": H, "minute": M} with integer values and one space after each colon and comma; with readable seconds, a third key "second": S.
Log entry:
{"hour": 6, "minute": 20}
